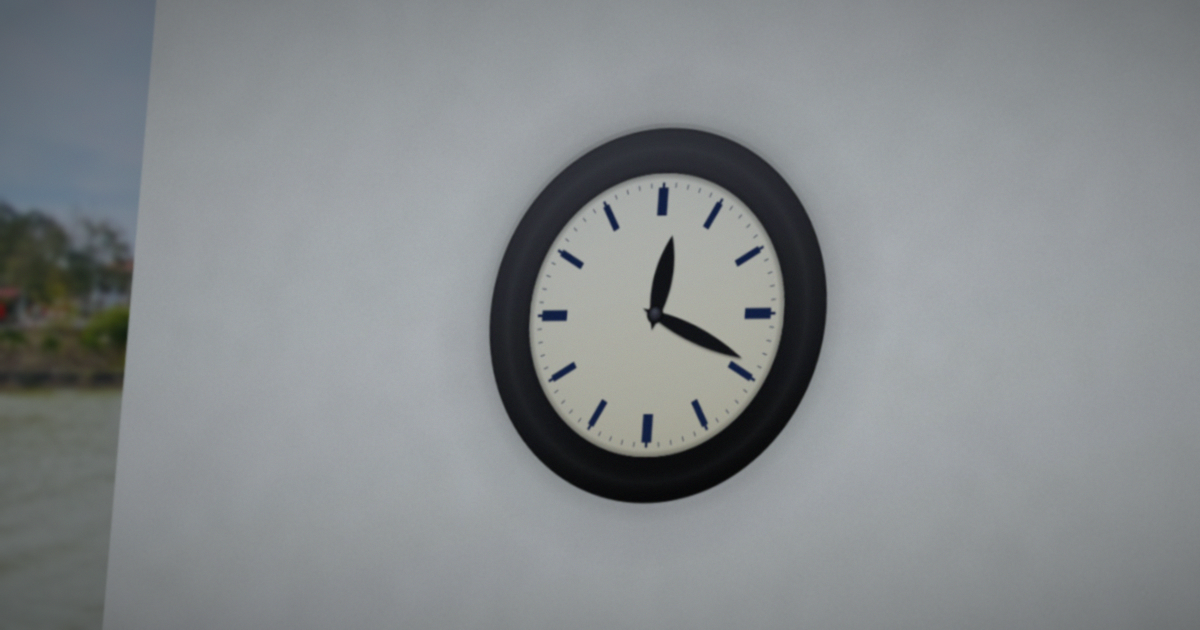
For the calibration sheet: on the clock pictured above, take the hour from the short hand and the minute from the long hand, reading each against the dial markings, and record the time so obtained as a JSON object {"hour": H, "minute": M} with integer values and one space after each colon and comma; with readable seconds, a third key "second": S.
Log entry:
{"hour": 12, "minute": 19}
